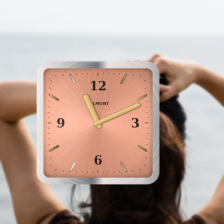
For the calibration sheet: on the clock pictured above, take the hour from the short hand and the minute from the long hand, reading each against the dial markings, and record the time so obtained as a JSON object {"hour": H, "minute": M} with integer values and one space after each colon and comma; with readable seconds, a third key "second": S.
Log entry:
{"hour": 11, "minute": 11}
